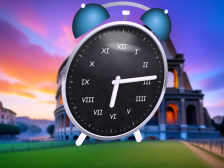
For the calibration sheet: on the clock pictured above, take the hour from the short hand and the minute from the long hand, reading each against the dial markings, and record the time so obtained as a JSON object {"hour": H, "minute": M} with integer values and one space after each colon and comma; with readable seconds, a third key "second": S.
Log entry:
{"hour": 6, "minute": 14}
